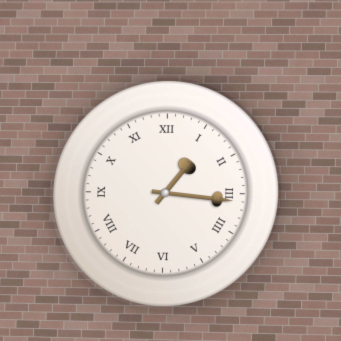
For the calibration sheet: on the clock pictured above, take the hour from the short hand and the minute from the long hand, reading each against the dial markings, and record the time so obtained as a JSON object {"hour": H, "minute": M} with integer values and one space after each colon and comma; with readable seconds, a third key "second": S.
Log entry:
{"hour": 1, "minute": 16}
